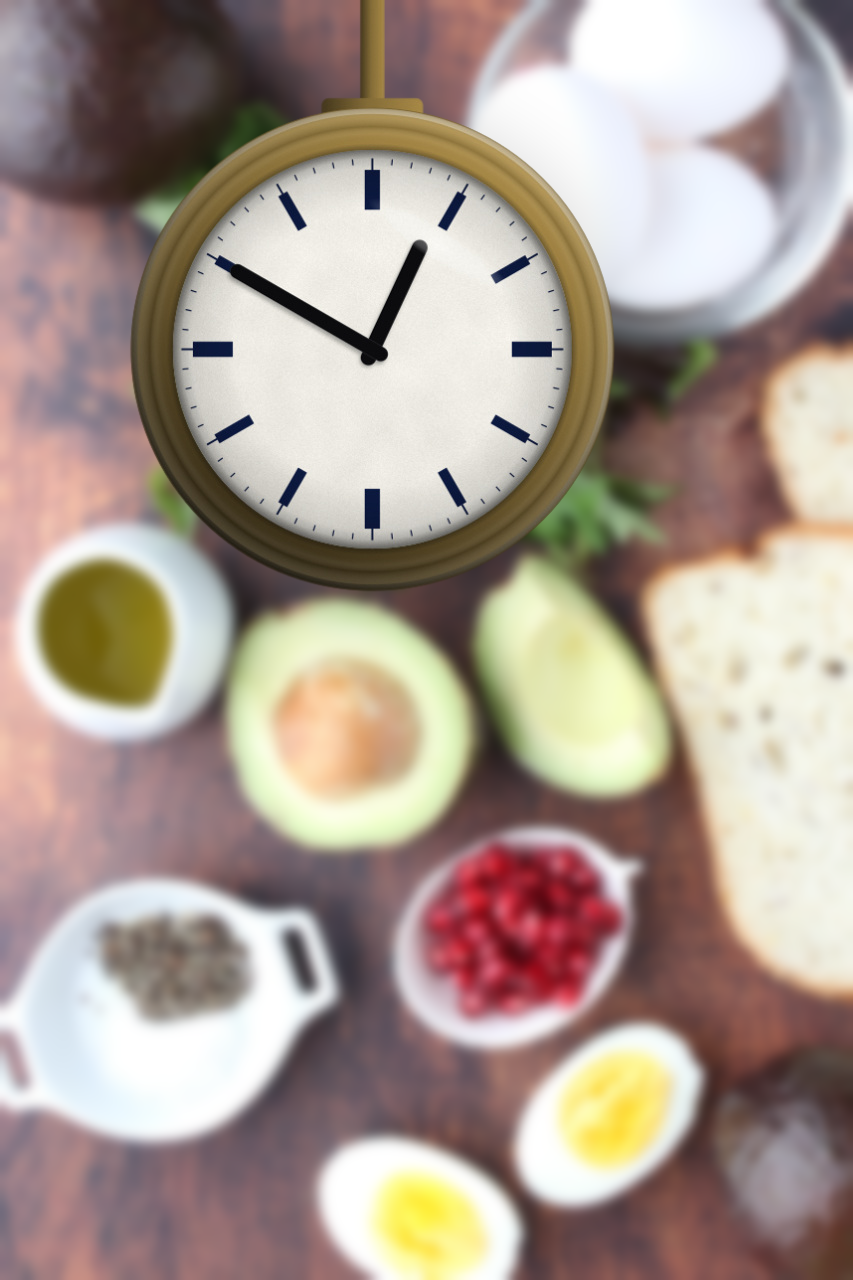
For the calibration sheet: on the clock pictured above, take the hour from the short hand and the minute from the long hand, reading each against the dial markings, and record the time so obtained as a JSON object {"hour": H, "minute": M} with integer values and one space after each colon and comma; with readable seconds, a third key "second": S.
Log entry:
{"hour": 12, "minute": 50}
